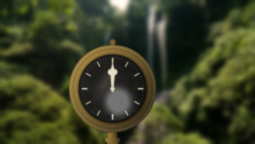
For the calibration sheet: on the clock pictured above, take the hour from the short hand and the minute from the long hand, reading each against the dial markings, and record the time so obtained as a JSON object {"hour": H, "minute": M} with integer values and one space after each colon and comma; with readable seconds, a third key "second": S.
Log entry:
{"hour": 12, "minute": 0}
